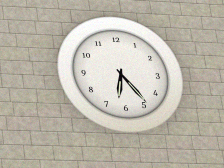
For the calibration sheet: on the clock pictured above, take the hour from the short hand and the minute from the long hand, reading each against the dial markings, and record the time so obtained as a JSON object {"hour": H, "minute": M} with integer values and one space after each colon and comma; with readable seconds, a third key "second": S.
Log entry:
{"hour": 6, "minute": 24}
